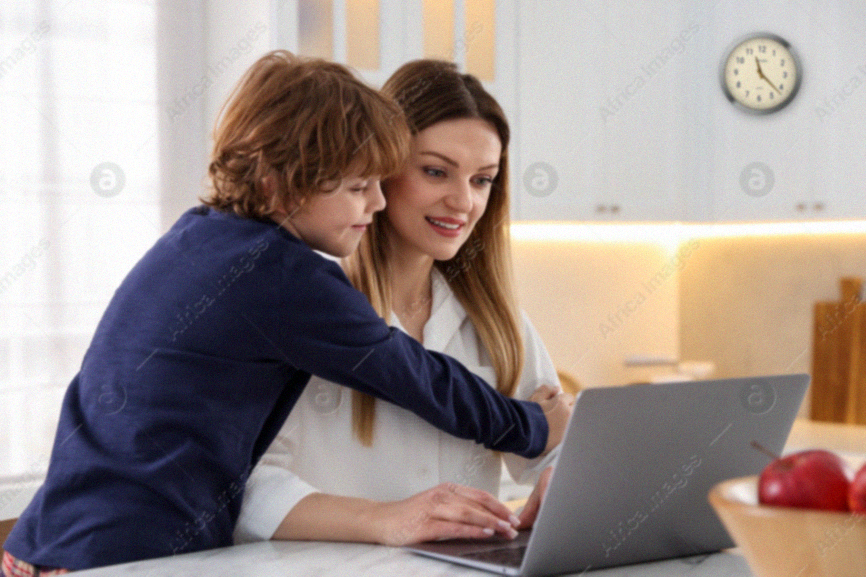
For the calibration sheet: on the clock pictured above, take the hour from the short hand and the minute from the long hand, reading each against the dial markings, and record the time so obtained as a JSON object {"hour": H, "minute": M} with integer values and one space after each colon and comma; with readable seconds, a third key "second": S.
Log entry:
{"hour": 11, "minute": 22}
